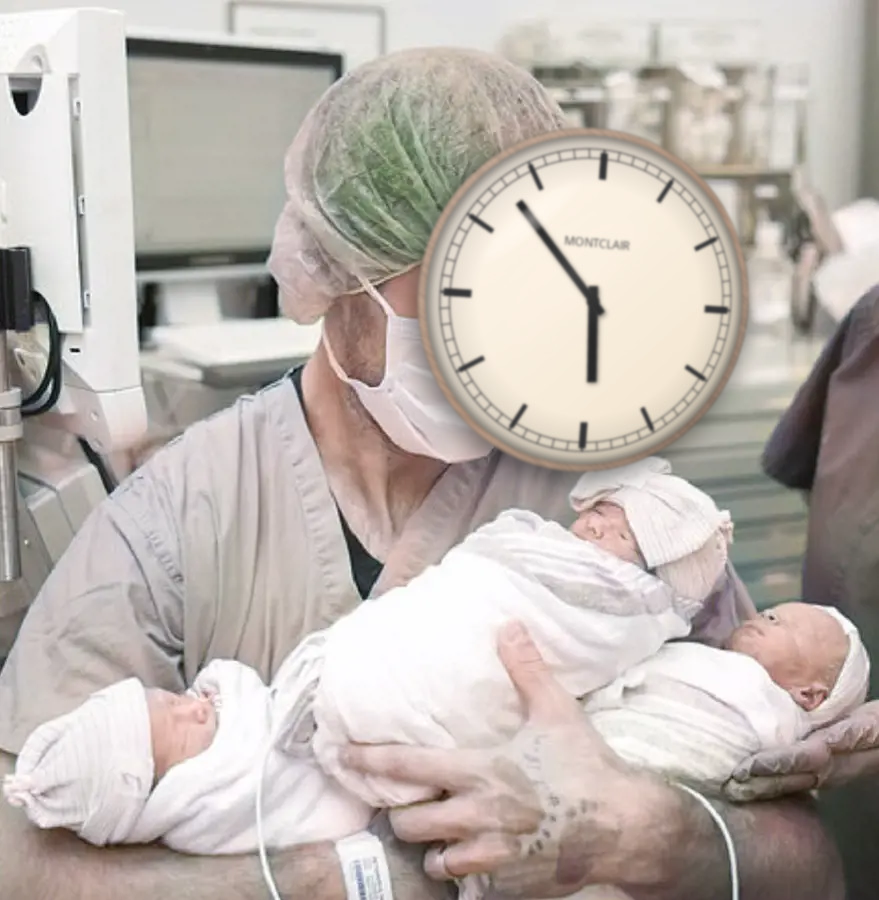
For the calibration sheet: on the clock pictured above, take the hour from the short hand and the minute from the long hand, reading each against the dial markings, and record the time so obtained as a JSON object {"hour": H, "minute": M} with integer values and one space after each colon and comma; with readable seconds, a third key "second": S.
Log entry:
{"hour": 5, "minute": 53}
